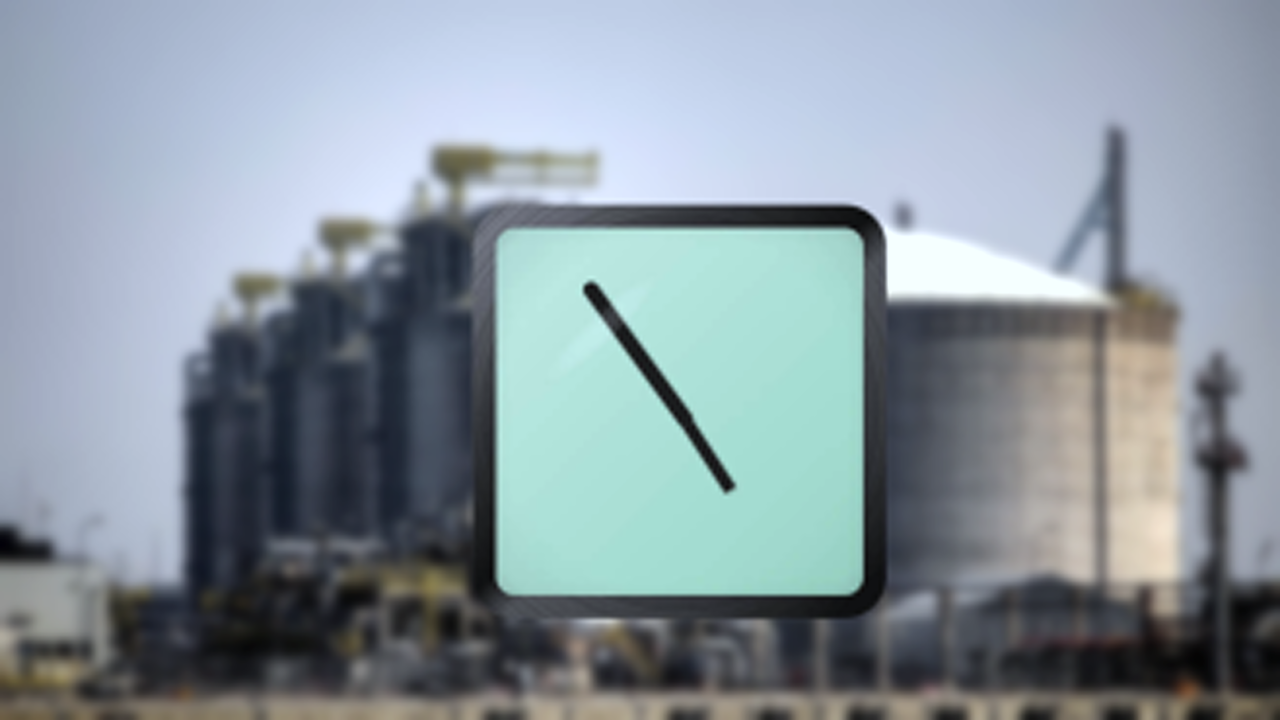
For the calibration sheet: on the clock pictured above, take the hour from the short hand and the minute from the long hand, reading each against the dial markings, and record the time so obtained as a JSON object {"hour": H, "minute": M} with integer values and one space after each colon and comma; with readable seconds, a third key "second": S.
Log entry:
{"hour": 4, "minute": 54}
